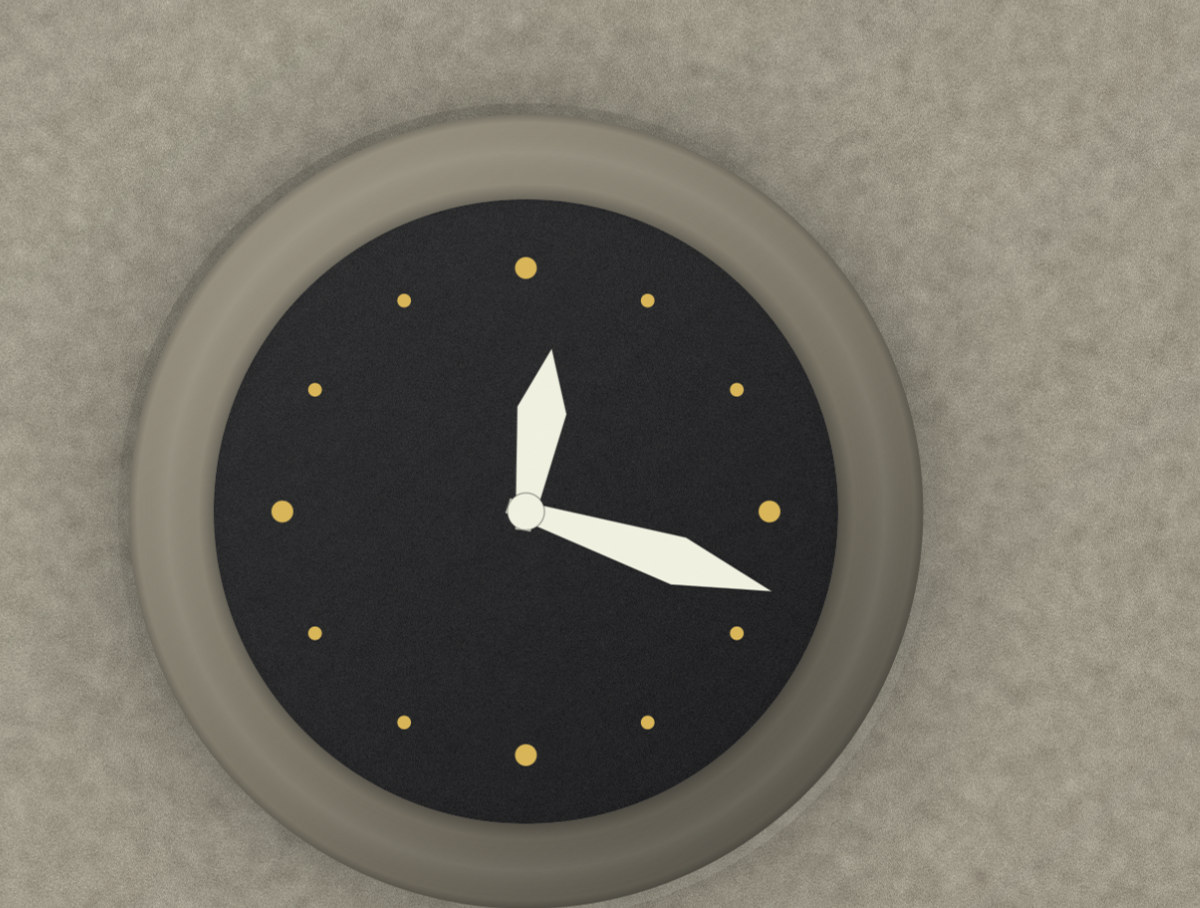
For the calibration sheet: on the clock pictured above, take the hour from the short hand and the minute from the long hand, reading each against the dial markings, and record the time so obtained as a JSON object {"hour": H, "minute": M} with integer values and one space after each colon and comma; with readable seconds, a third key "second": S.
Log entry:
{"hour": 12, "minute": 18}
